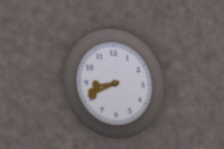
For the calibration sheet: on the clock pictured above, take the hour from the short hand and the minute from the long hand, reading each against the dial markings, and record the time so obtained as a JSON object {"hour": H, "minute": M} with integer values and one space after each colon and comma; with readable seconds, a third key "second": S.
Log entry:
{"hour": 8, "minute": 41}
